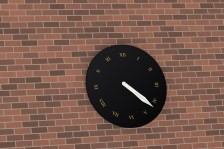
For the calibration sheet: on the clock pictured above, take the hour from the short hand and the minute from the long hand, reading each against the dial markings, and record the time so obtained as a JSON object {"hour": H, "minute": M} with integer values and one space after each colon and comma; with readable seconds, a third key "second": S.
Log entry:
{"hour": 4, "minute": 22}
